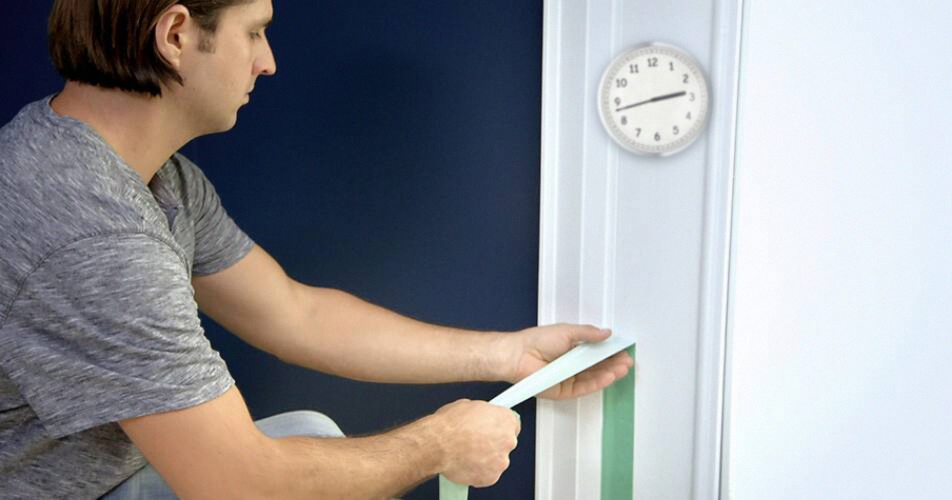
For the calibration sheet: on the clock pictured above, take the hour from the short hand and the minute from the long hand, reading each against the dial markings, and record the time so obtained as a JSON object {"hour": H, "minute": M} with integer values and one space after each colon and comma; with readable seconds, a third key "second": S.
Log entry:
{"hour": 2, "minute": 43}
